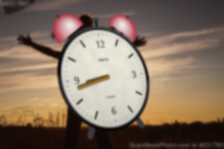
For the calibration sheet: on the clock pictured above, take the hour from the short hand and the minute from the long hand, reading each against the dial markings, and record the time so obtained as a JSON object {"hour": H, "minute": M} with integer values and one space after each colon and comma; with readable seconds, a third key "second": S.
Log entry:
{"hour": 8, "minute": 43}
